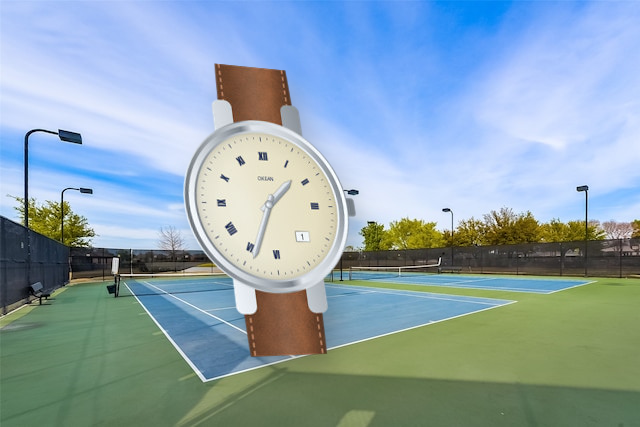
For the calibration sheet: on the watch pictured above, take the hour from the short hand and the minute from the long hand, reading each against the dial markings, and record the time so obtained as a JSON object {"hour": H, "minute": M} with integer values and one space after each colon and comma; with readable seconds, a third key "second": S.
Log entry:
{"hour": 1, "minute": 34}
